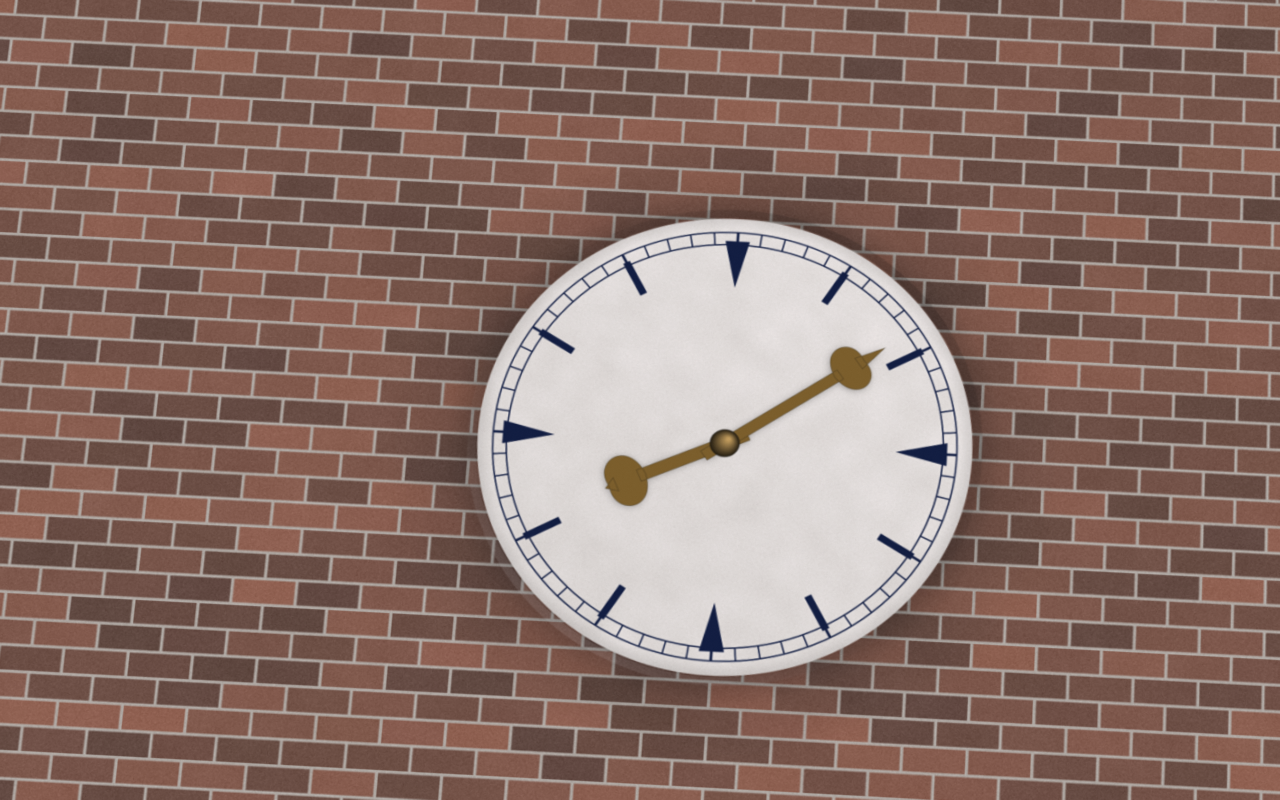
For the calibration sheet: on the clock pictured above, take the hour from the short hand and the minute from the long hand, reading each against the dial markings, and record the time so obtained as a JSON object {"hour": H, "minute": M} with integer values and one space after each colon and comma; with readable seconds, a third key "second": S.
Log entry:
{"hour": 8, "minute": 9}
